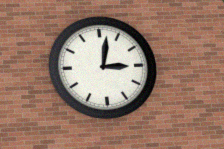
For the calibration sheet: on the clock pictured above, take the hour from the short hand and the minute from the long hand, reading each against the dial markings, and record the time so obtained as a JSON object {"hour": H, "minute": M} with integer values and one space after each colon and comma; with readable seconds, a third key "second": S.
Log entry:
{"hour": 3, "minute": 2}
